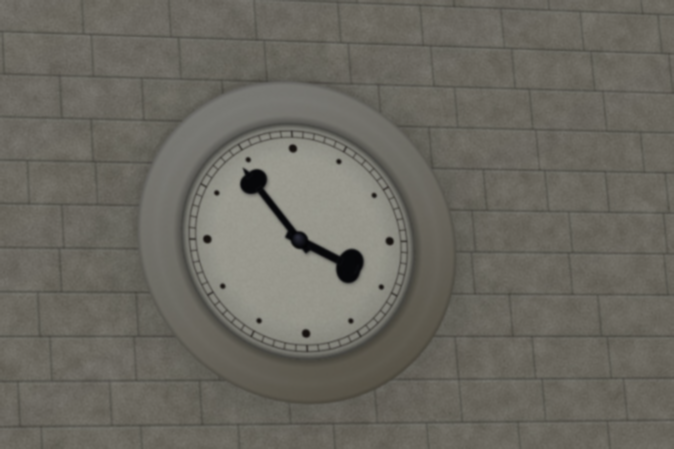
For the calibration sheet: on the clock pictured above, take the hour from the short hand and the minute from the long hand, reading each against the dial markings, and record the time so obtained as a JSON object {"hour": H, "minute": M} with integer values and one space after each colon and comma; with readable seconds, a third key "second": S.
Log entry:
{"hour": 3, "minute": 54}
